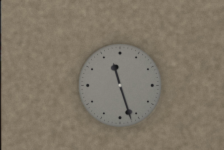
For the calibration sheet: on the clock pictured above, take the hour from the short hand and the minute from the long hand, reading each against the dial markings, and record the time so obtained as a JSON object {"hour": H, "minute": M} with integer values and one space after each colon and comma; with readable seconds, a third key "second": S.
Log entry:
{"hour": 11, "minute": 27}
